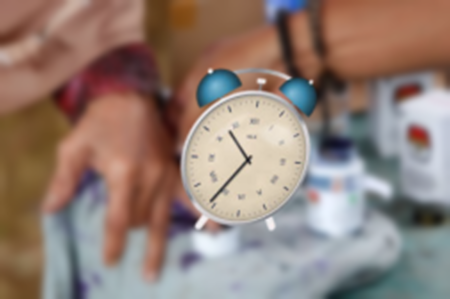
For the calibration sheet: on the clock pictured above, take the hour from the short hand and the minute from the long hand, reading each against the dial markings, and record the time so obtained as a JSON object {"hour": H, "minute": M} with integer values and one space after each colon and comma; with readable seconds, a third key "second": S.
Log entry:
{"hour": 10, "minute": 36}
